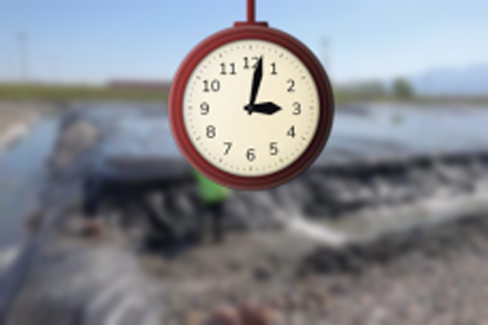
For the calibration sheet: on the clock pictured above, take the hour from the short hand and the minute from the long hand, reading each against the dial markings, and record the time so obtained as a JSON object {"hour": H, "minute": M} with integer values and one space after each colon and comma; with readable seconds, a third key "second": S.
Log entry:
{"hour": 3, "minute": 2}
